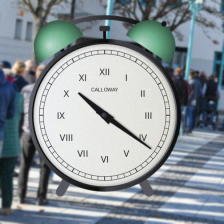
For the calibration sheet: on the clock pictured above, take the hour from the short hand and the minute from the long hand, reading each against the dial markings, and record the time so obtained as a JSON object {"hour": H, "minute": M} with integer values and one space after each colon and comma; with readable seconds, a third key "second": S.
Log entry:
{"hour": 10, "minute": 21}
